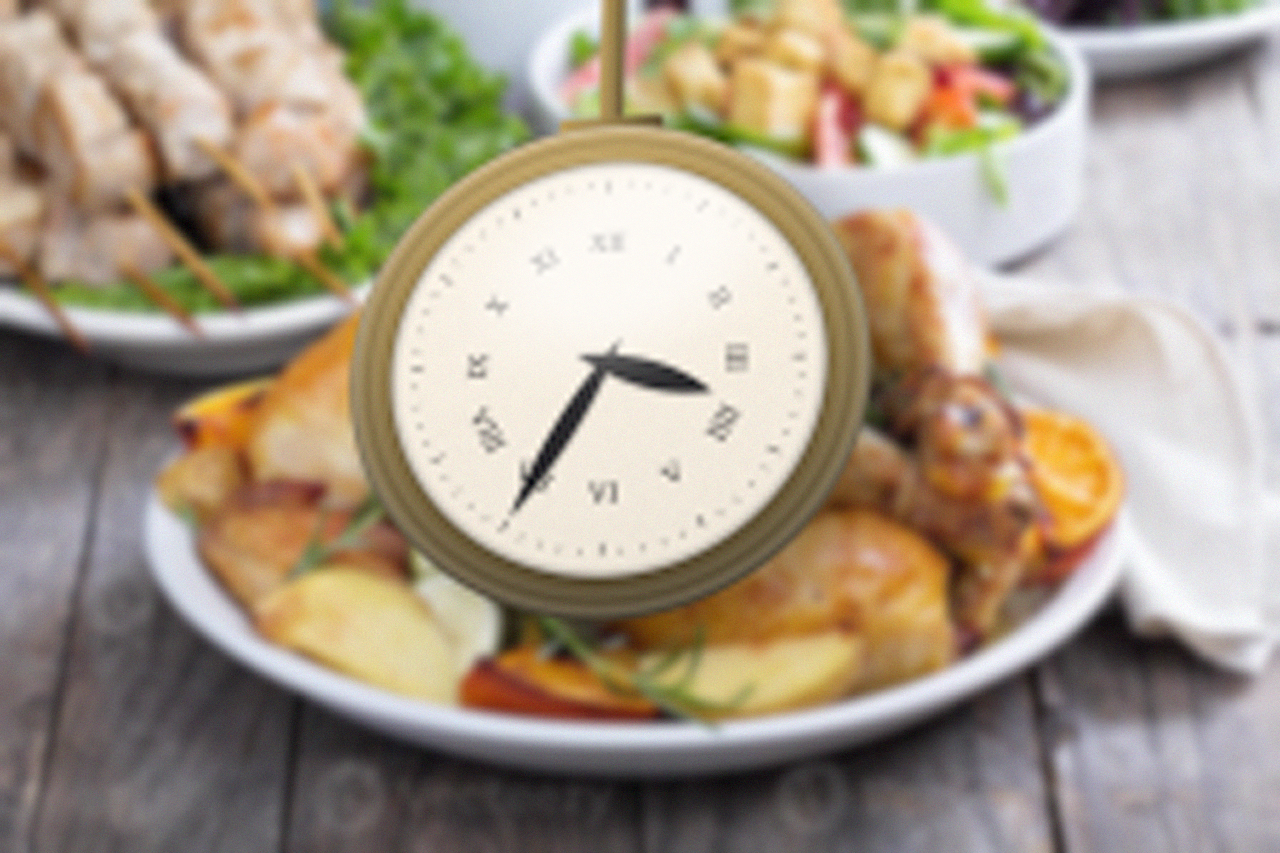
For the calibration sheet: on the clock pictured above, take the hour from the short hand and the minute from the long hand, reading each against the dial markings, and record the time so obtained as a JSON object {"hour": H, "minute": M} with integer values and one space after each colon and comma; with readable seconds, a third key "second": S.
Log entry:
{"hour": 3, "minute": 35}
